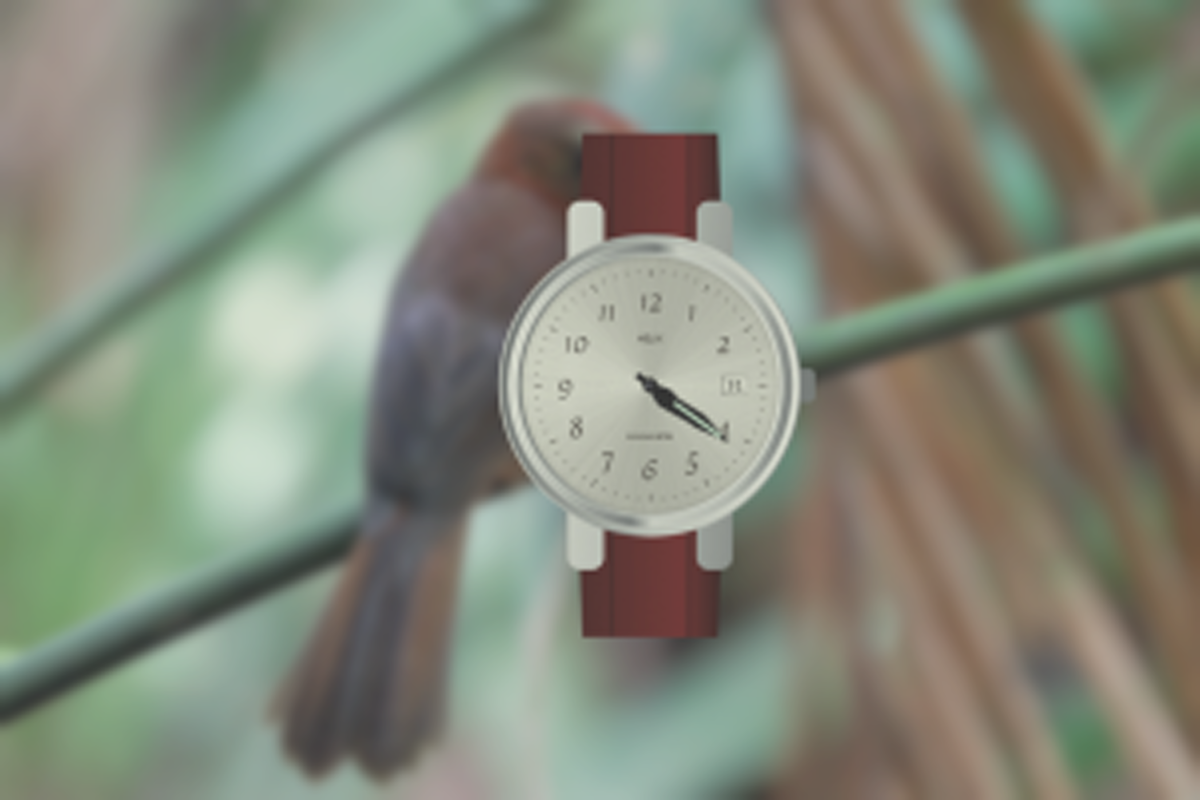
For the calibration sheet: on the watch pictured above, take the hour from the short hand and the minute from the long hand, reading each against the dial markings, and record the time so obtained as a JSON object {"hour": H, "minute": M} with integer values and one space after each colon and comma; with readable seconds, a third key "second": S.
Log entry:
{"hour": 4, "minute": 21}
